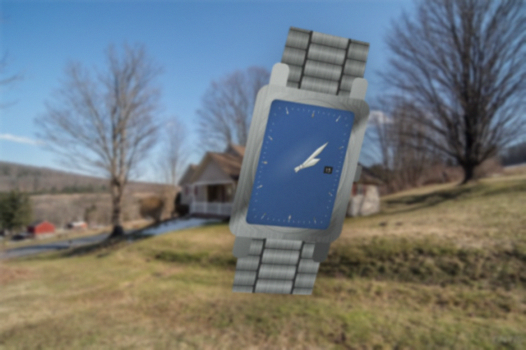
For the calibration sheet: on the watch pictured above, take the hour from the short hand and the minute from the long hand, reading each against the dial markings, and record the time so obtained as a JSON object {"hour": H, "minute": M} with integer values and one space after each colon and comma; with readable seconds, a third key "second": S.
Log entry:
{"hour": 2, "minute": 7}
